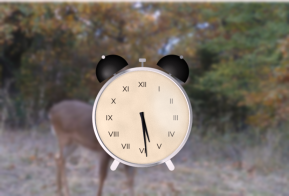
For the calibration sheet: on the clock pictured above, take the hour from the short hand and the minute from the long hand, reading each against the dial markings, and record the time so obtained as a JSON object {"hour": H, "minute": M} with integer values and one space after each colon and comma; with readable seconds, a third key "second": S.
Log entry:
{"hour": 5, "minute": 29}
